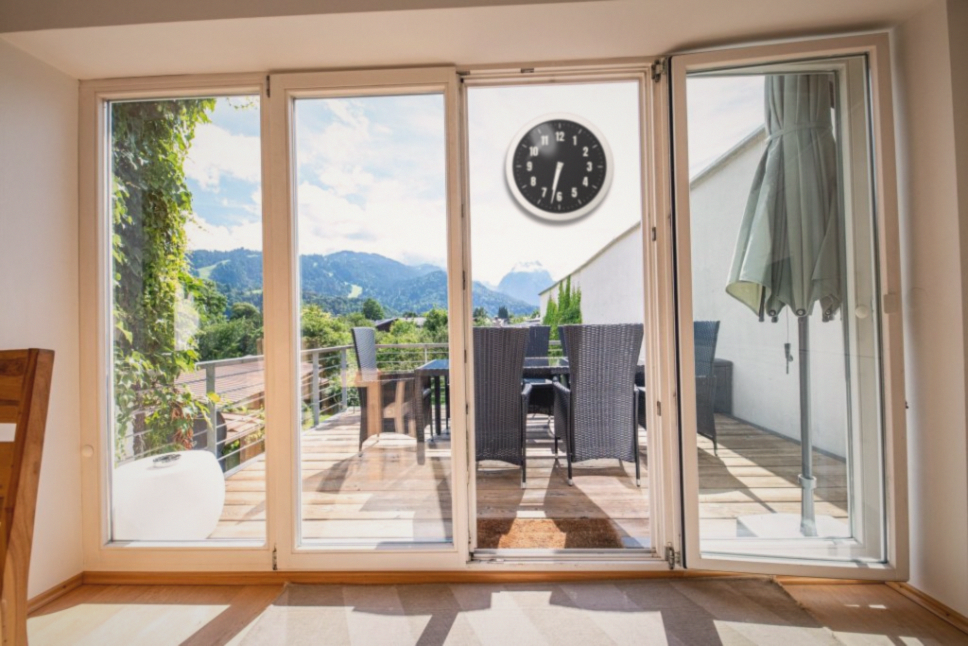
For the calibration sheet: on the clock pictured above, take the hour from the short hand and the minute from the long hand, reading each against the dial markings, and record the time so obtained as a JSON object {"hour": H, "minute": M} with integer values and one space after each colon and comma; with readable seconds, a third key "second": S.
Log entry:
{"hour": 6, "minute": 32}
